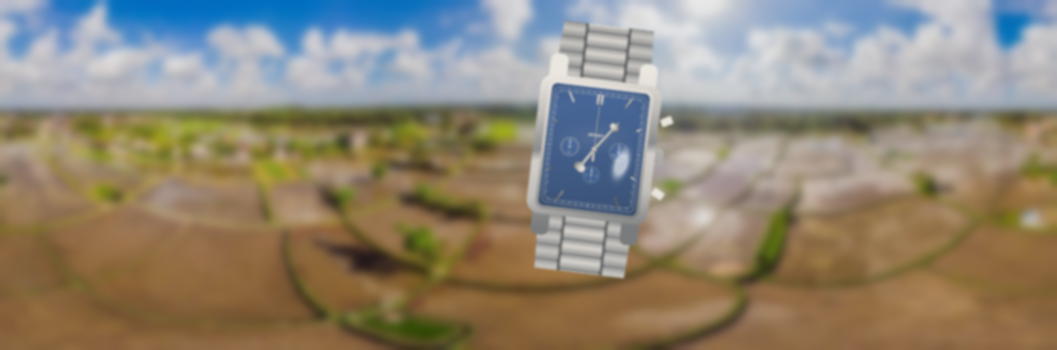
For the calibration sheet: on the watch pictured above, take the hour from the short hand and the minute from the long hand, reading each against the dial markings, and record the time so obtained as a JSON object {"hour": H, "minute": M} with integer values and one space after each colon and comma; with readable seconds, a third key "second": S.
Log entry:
{"hour": 7, "minute": 6}
